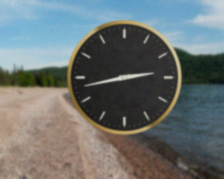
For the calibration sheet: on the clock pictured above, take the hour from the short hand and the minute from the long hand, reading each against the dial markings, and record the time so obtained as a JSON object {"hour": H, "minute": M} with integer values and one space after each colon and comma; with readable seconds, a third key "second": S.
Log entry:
{"hour": 2, "minute": 43}
